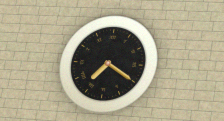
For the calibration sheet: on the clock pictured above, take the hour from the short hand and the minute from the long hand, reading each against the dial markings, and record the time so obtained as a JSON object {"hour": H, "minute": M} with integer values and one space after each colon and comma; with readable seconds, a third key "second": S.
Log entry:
{"hour": 7, "minute": 20}
